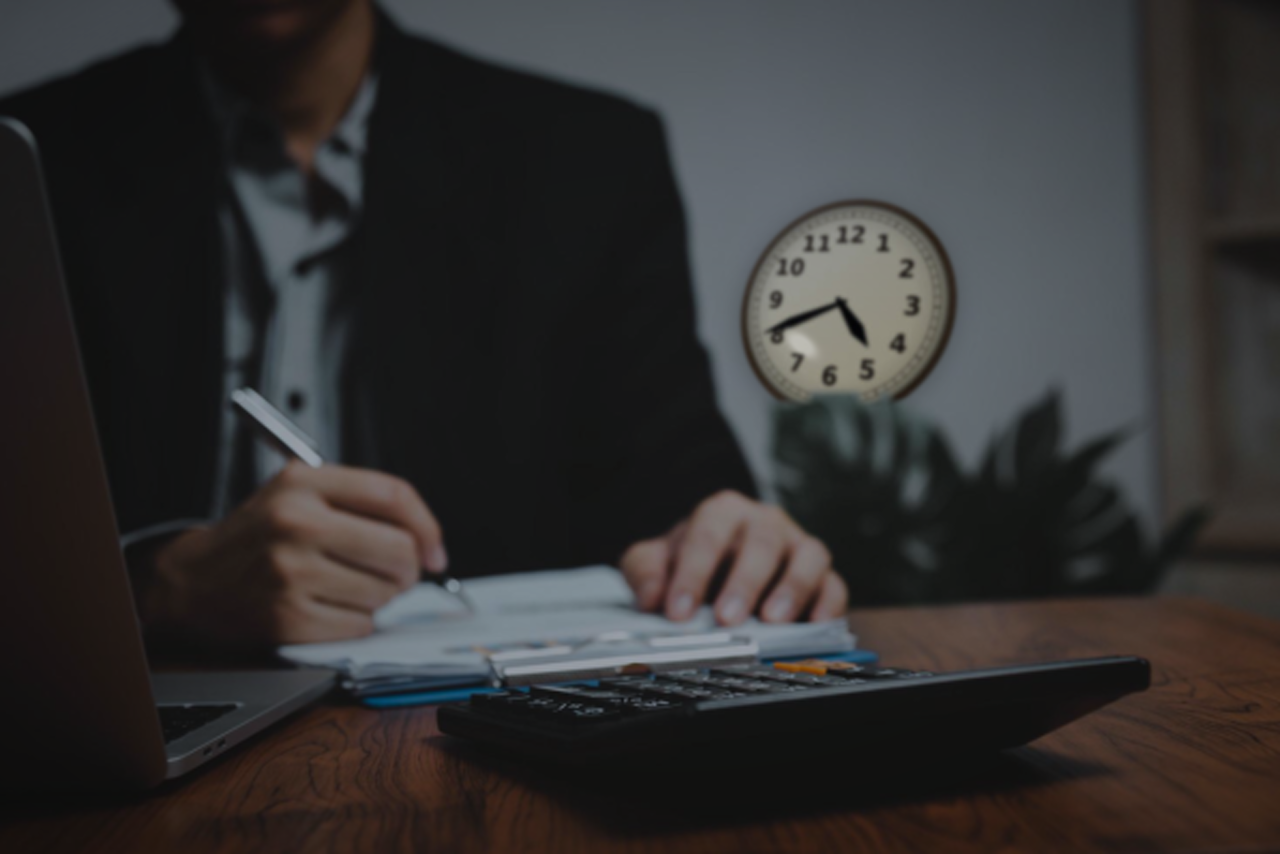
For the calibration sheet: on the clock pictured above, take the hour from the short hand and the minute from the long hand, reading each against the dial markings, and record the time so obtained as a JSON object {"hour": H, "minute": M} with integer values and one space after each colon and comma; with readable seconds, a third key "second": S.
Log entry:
{"hour": 4, "minute": 41}
